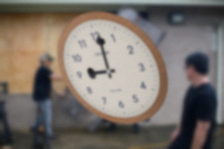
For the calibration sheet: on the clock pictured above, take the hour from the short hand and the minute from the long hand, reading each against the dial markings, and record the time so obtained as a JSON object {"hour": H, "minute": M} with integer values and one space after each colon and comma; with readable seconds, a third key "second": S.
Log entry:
{"hour": 9, "minute": 1}
